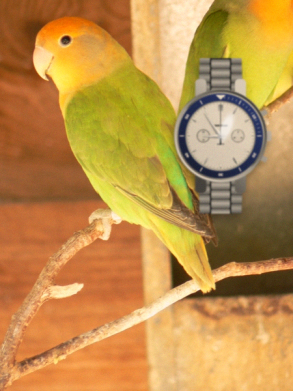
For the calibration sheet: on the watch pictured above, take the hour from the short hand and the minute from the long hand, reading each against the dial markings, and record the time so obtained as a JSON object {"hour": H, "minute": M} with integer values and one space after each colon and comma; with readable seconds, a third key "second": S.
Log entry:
{"hour": 8, "minute": 54}
